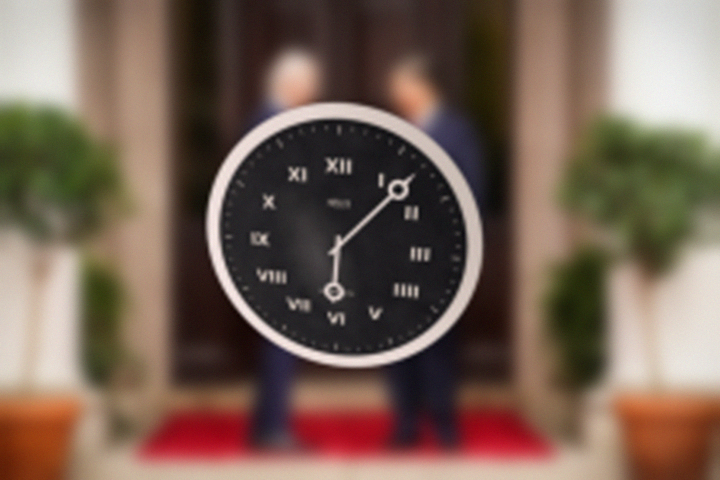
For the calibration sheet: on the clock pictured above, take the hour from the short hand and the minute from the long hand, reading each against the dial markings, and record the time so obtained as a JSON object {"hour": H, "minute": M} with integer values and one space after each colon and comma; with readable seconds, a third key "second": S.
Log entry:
{"hour": 6, "minute": 7}
